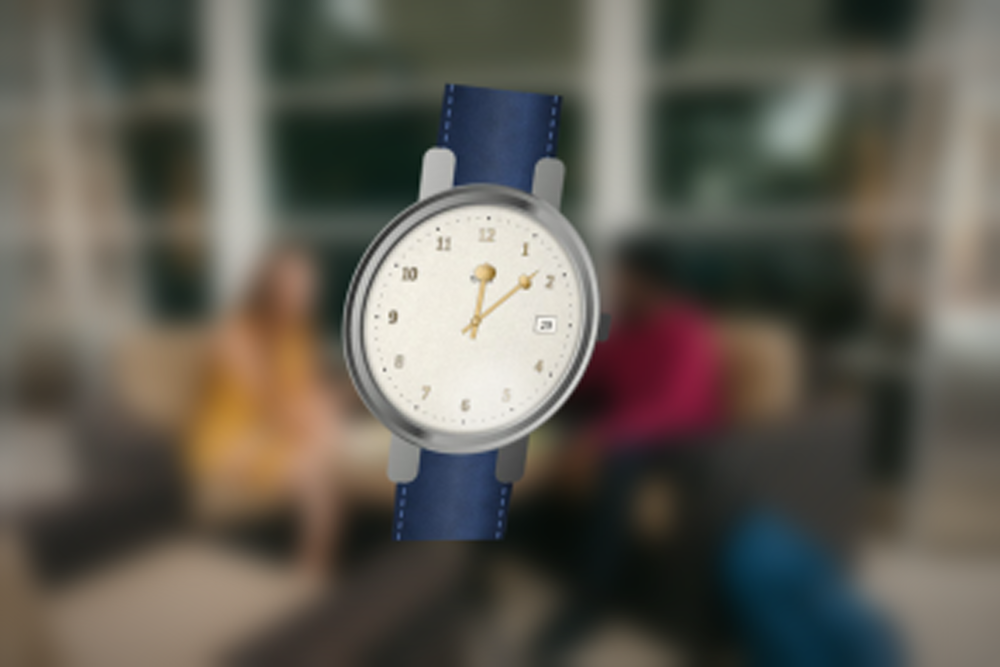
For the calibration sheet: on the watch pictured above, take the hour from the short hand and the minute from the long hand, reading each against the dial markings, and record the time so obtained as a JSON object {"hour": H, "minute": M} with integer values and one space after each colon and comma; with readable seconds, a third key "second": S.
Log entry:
{"hour": 12, "minute": 8}
